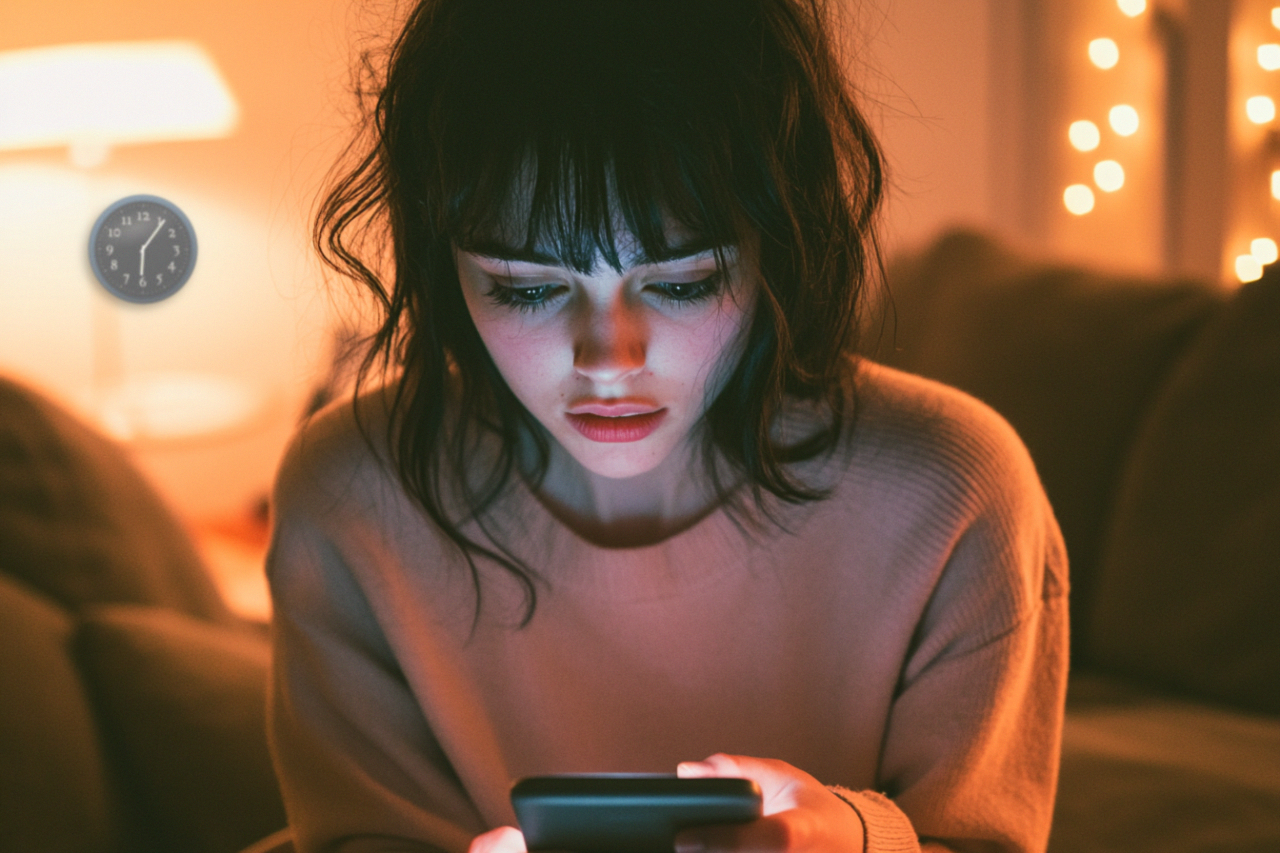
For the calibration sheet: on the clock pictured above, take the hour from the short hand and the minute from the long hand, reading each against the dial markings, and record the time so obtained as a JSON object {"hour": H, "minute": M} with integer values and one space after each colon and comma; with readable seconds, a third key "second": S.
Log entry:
{"hour": 6, "minute": 6}
